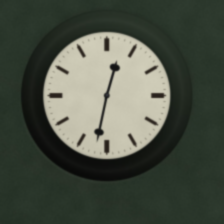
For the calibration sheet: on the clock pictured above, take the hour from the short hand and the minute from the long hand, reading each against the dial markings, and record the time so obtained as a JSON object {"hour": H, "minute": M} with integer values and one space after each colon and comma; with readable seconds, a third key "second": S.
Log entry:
{"hour": 12, "minute": 32}
